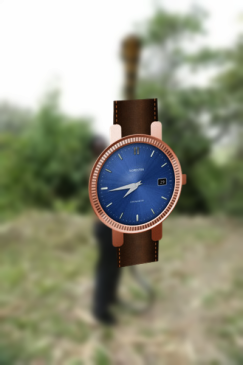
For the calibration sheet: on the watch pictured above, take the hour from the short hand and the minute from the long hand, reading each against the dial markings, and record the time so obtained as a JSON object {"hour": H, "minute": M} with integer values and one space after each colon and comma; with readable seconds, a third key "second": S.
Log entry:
{"hour": 7, "minute": 44}
